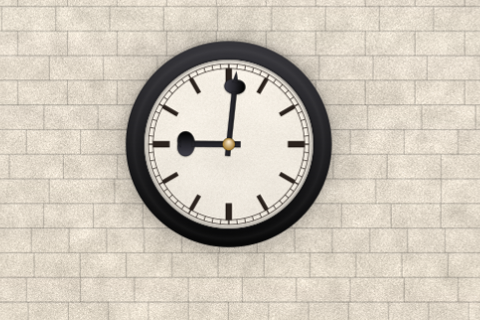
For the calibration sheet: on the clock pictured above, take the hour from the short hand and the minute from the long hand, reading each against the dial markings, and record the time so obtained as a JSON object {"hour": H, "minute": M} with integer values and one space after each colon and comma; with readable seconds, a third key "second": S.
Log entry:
{"hour": 9, "minute": 1}
